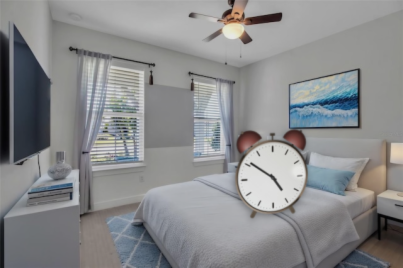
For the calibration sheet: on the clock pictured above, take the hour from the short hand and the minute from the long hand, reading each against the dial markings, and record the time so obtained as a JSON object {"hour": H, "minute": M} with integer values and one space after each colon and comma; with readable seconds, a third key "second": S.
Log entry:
{"hour": 4, "minute": 51}
